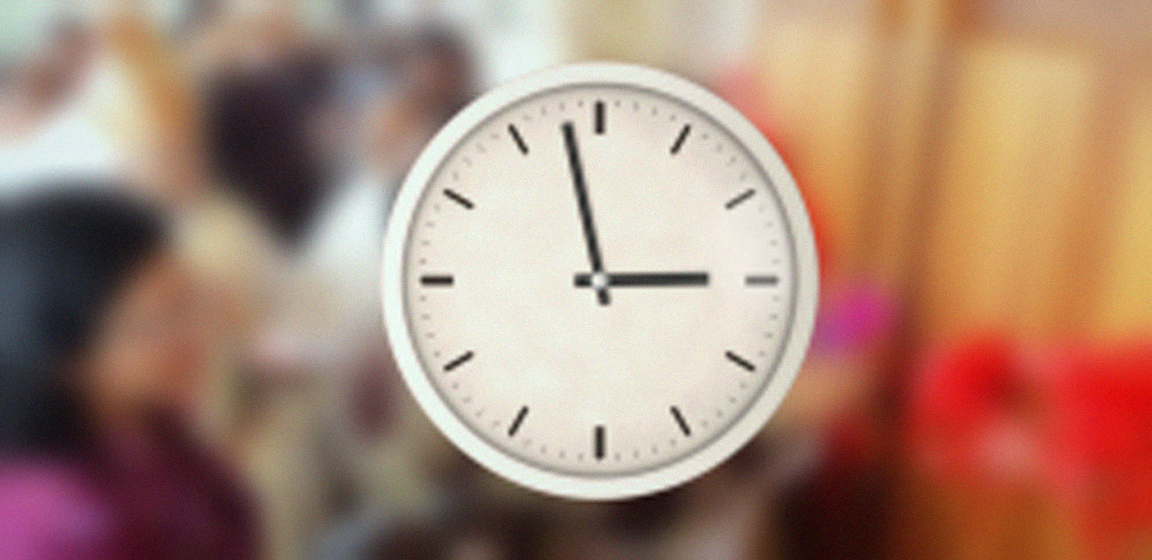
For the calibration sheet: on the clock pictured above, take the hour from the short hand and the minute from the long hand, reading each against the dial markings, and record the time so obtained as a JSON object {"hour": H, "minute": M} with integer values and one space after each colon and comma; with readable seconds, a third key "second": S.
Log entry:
{"hour": 2, "minute": 58}
